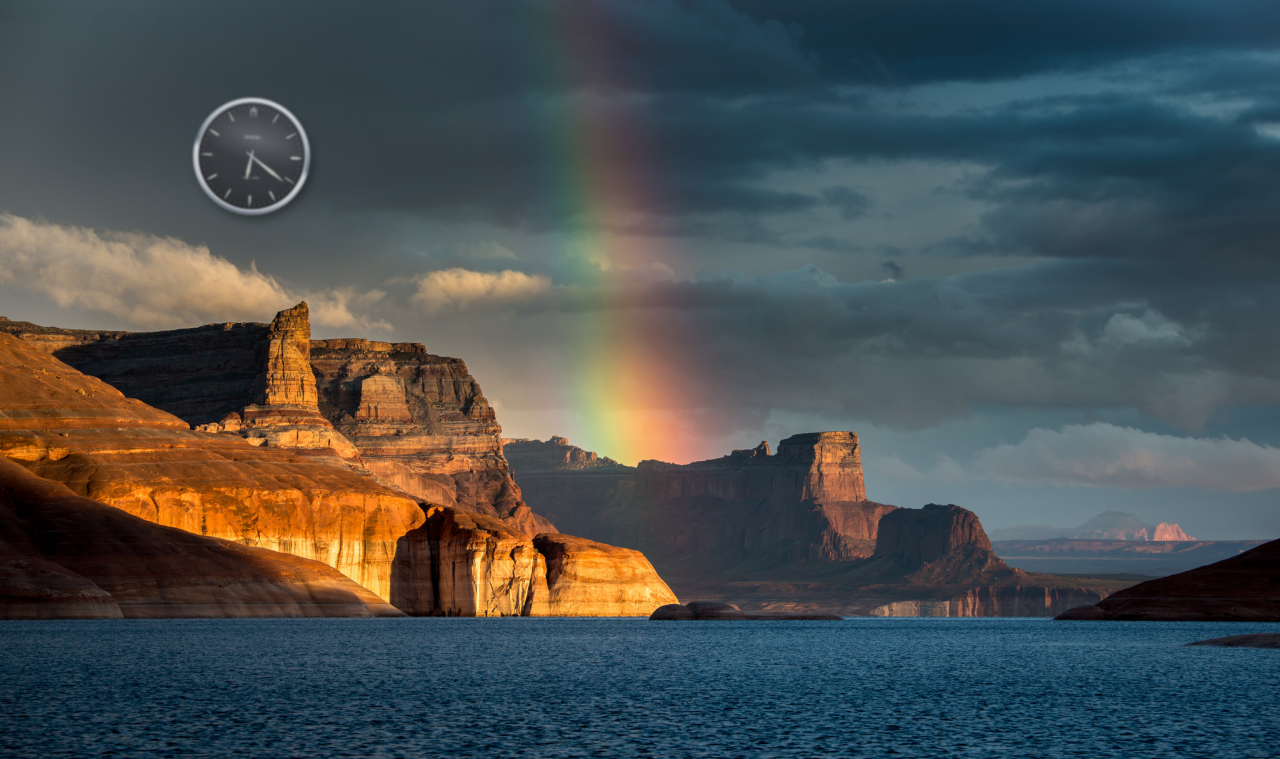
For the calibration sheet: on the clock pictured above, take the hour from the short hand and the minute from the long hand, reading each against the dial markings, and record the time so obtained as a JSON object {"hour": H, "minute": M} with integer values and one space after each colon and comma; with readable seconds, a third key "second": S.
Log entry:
{"hour": 6, "minute": 21}
